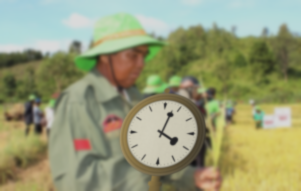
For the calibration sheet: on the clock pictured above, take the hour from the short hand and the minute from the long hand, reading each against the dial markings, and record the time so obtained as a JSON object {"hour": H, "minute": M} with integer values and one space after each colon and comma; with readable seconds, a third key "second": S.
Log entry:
{"hour": 4, "minute": 3}
